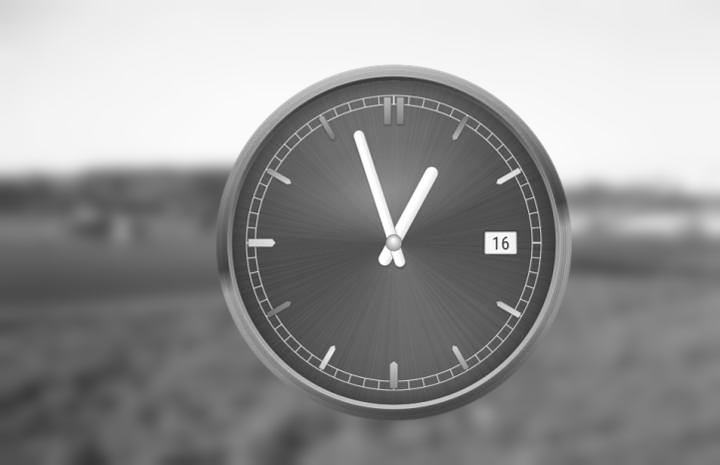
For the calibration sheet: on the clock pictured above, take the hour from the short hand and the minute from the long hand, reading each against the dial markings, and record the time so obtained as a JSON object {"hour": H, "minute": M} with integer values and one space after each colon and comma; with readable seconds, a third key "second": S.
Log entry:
{"hour": 12, "minute": 57}
